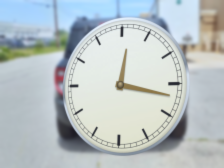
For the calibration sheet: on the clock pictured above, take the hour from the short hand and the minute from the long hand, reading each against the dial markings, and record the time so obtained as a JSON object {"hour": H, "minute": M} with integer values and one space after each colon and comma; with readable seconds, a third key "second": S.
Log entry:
{"hour": 12, "minute": 17}
